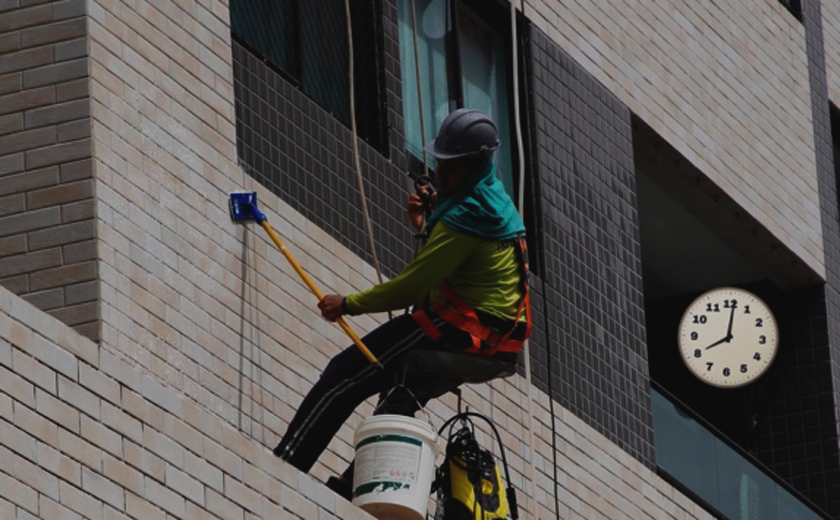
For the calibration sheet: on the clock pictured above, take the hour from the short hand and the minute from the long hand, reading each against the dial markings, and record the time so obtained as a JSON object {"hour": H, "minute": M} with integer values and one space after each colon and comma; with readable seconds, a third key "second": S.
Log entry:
{"hour": 8, "minute": 1}
